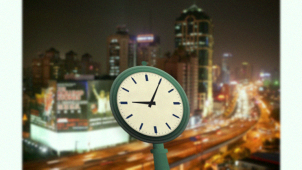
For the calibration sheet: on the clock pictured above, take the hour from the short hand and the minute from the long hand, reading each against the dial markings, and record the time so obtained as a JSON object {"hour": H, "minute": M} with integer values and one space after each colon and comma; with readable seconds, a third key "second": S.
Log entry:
{"hour": 9, "minute": 5}
